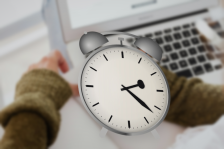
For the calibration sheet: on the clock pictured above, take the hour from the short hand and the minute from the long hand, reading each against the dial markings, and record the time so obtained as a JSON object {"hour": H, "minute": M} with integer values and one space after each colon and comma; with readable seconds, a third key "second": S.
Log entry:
{"hour": 2, "minute": 22}
